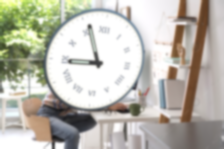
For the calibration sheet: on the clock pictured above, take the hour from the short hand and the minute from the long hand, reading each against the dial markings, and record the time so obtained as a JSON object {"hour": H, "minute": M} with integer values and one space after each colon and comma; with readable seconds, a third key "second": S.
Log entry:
{"hour": 8, "minute": 56}
